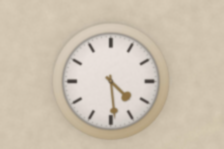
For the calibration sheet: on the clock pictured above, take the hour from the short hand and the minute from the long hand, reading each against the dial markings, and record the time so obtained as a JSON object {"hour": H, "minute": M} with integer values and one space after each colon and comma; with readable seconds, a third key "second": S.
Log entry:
{"hour": 4, "minute": 29}
